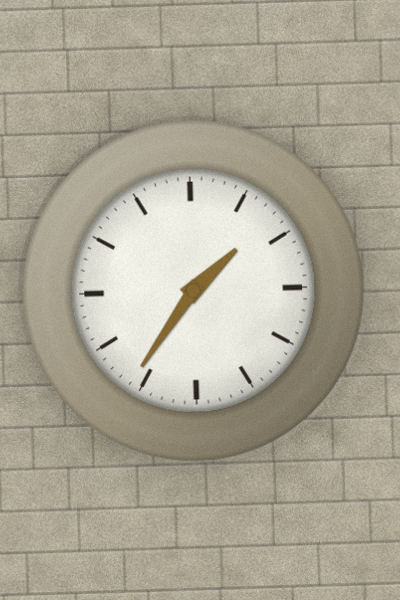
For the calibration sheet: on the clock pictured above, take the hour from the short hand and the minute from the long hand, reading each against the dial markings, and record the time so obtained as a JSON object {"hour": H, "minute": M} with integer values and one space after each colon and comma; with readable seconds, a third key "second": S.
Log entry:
{"hour": 1, "minute": 36}
